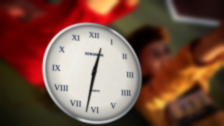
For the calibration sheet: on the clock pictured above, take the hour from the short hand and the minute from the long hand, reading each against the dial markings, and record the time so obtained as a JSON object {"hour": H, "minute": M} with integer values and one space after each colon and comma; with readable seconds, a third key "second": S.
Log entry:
{"hour": 12, "minute": 32}
